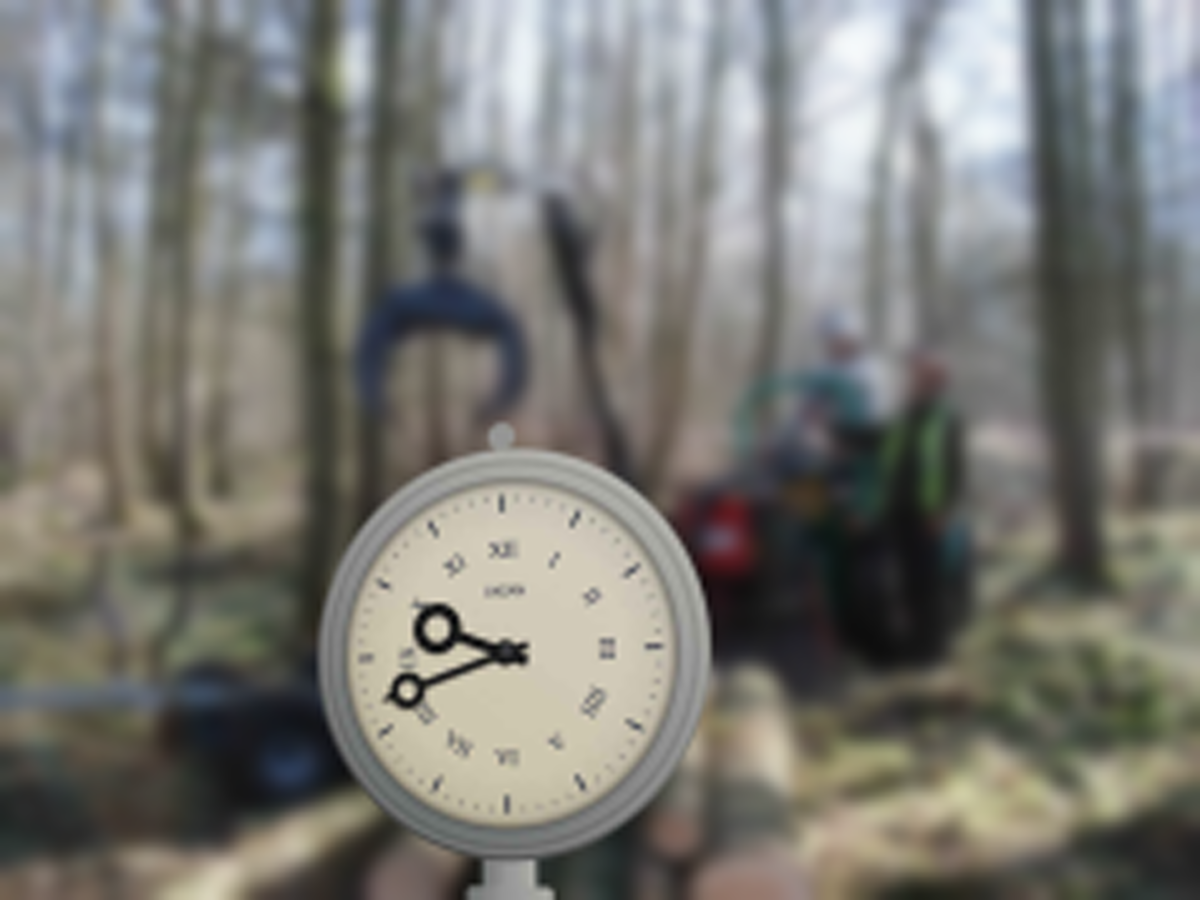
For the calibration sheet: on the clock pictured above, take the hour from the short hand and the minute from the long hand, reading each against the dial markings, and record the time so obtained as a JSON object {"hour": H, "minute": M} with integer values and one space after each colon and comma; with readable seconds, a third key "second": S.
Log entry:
{"hour": 9, "minute": 42}
